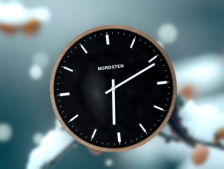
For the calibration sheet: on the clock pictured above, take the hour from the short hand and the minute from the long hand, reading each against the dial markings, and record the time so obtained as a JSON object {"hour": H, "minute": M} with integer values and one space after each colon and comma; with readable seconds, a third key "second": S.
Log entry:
{"hour": 6, "minute": 11}
